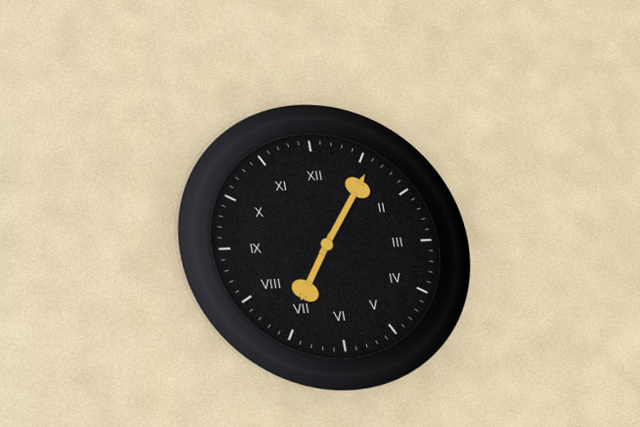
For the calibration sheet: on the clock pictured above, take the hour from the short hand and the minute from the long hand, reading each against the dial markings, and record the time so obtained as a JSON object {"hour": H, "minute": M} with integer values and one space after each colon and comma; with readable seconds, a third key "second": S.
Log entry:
{"hour": 7, "minute": 6}
